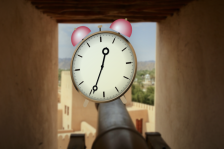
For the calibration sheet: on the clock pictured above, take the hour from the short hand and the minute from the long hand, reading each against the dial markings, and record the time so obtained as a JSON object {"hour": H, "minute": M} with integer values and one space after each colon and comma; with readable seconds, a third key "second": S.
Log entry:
{"hour": 12, "minute": 34}
